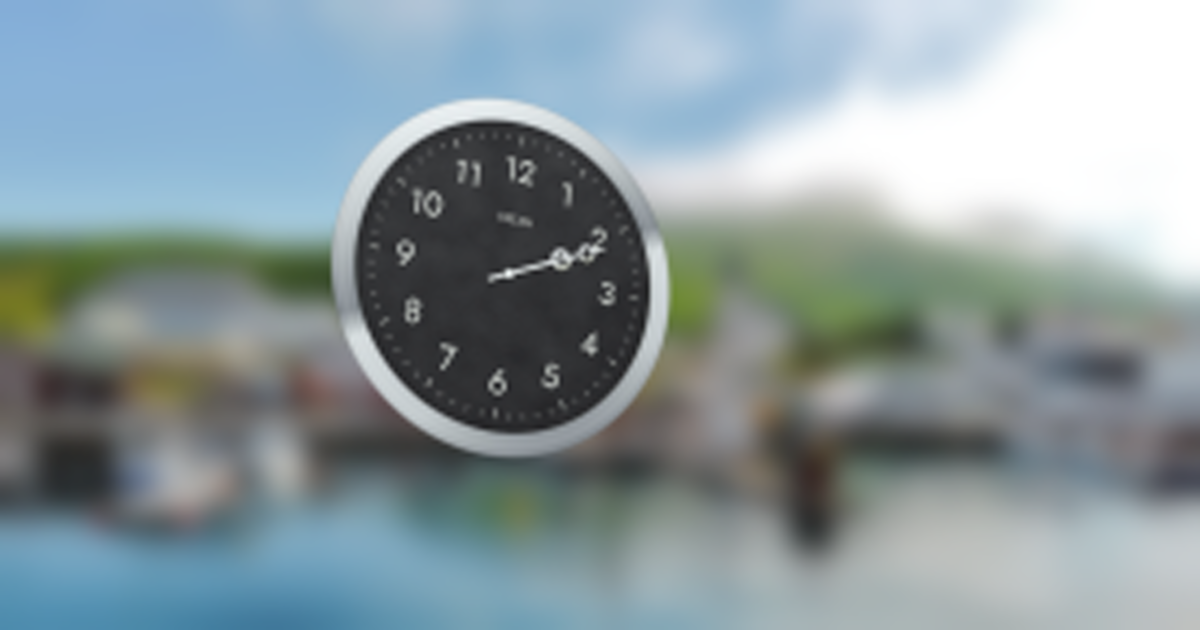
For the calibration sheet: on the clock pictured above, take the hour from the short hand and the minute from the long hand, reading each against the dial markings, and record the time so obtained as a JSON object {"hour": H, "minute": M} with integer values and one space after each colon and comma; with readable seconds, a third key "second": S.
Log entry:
{"hour": 2, "minute": 11}
